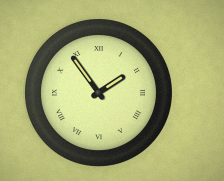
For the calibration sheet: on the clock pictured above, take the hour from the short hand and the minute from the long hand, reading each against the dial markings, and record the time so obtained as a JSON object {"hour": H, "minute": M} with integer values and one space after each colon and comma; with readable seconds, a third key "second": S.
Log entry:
{"hour": 1, "minute": 54}
